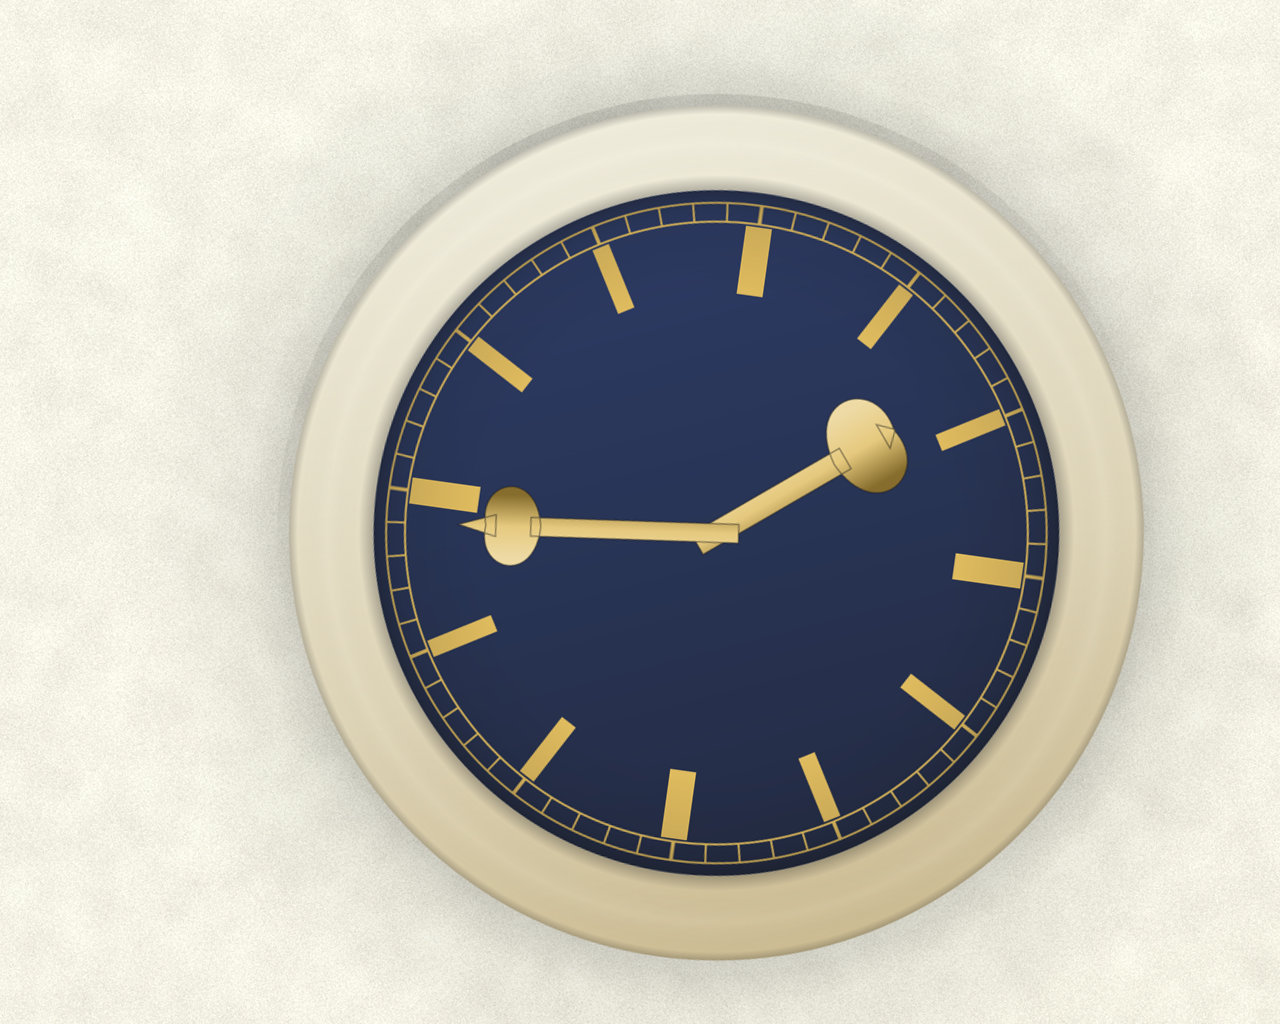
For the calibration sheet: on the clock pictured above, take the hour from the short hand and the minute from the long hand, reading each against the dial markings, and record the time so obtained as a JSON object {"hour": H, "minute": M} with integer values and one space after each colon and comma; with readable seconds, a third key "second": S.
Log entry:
{"hour": 1, "minute": 44}
